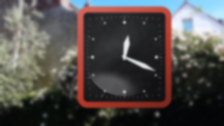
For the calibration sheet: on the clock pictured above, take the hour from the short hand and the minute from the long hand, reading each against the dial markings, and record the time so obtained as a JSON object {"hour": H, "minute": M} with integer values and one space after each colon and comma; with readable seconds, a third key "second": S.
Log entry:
{"hour": 12, "minute": 19}
